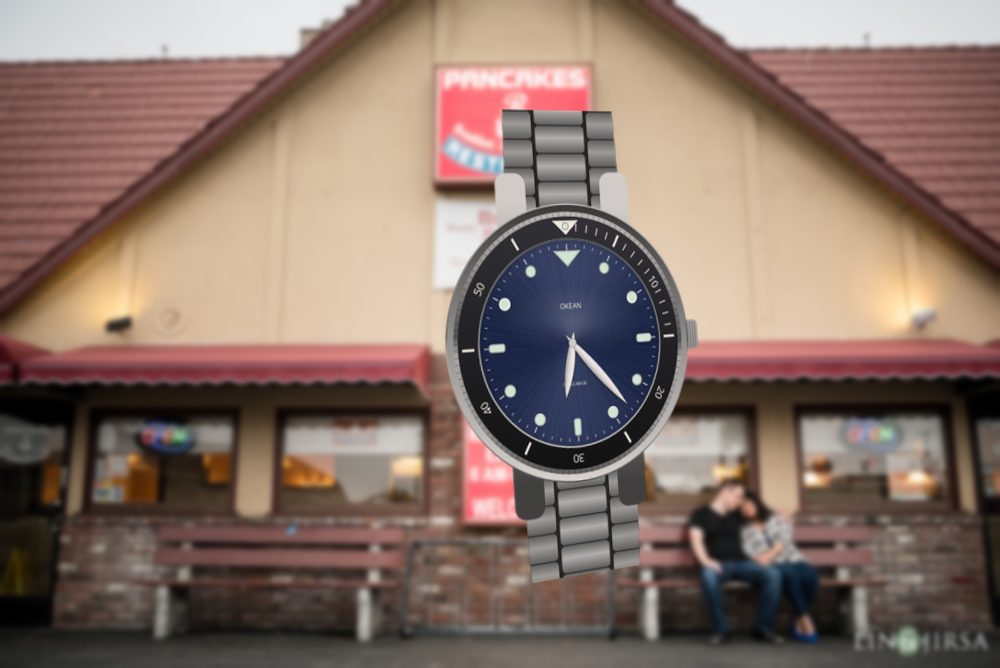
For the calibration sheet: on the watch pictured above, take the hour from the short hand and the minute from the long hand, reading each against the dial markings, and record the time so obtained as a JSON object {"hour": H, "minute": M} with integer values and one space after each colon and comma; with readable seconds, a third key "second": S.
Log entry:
{"hour": 6, "minute": 23}
